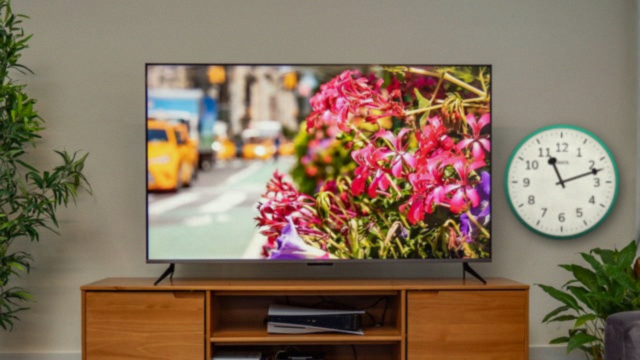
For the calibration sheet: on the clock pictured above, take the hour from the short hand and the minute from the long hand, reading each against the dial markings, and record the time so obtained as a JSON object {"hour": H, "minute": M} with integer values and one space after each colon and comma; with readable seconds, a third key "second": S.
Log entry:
{"hour": 11, "minute": 12}
